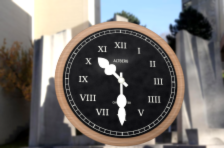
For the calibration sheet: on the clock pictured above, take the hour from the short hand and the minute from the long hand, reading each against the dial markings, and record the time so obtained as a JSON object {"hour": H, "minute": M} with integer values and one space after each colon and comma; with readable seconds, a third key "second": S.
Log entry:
{"hour": 10, "minute": 30}
